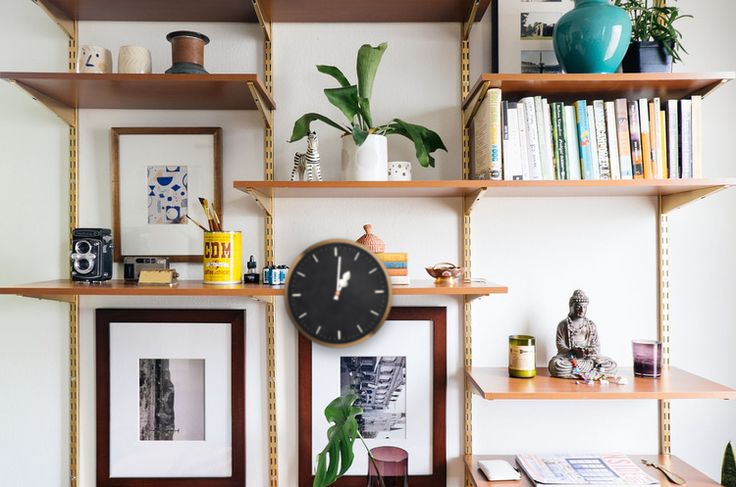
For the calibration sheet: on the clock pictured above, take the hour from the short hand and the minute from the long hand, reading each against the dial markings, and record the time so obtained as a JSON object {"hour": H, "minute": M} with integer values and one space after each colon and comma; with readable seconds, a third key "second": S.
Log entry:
{"hour": 1, "minute": 1}
